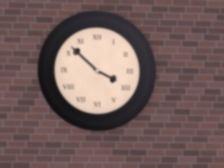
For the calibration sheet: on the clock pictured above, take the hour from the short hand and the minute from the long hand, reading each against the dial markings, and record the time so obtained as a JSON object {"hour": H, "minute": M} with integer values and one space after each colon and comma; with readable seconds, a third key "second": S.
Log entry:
{"hour": 3, "minute": 52}
